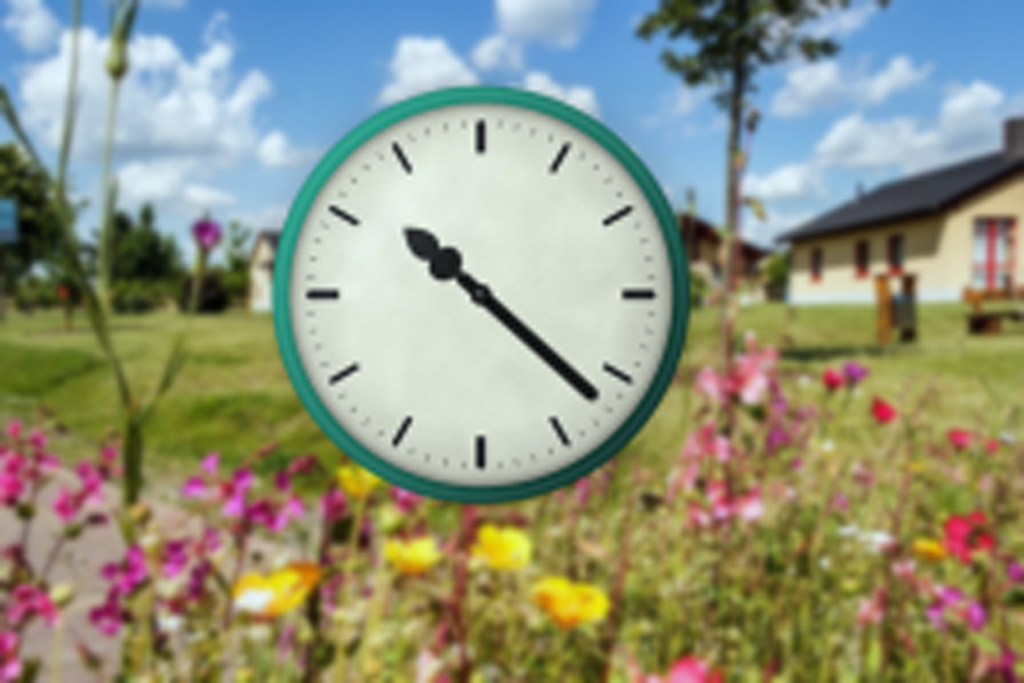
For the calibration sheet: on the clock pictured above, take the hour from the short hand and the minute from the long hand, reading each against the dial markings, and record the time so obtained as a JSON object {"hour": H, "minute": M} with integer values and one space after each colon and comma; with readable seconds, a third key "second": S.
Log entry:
{"hour": 10, "minute": 22}
